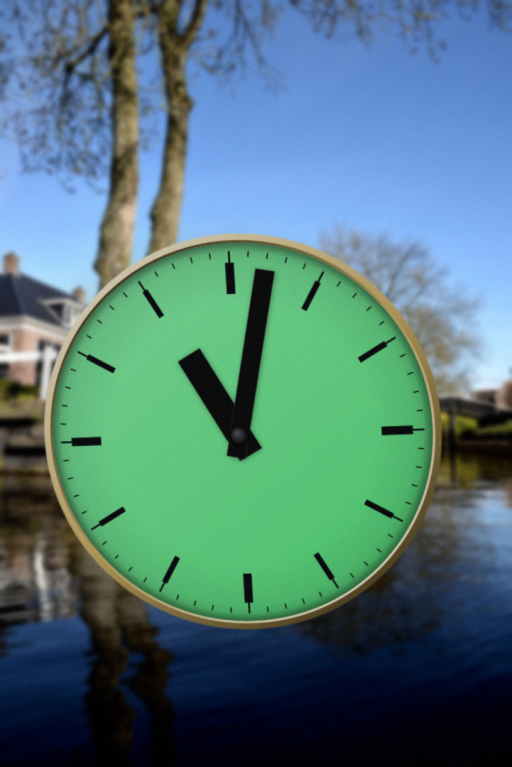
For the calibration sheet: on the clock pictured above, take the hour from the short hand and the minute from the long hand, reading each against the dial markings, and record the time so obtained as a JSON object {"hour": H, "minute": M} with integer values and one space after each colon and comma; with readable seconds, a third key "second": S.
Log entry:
{"hour": 11, "minute": 2}
